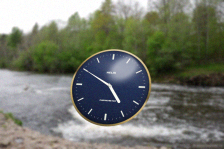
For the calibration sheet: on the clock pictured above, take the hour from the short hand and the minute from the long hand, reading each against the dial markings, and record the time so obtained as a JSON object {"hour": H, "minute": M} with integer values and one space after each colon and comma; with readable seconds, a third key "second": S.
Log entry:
{"hour": 4, "minute": 50}
